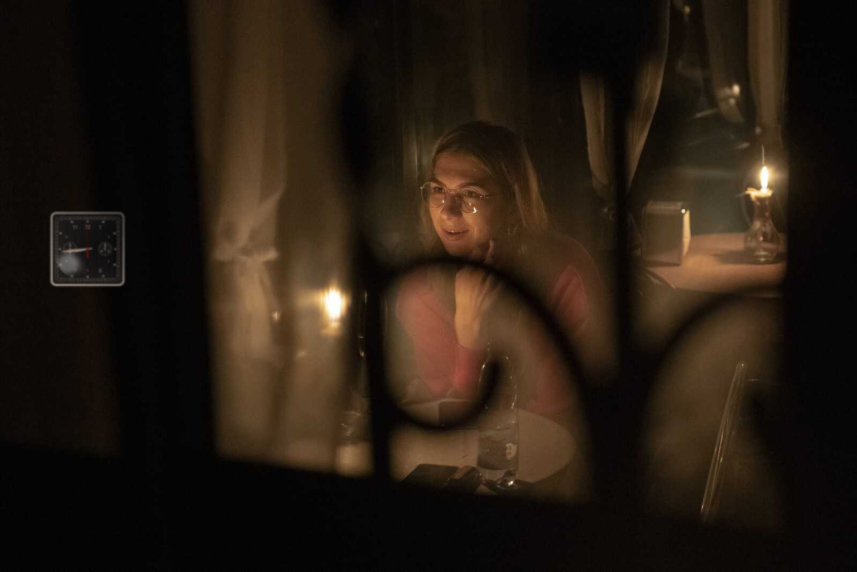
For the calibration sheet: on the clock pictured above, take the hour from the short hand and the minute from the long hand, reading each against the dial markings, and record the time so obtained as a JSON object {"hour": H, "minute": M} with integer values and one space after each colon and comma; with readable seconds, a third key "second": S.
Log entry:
{"hour": 8, "minute": 44}
